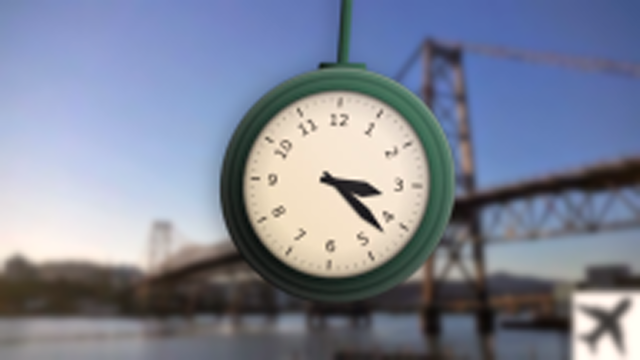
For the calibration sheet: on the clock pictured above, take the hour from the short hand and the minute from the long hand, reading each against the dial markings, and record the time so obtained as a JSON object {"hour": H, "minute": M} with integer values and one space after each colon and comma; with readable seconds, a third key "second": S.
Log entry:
{"hour": 3, "minute": 22}
